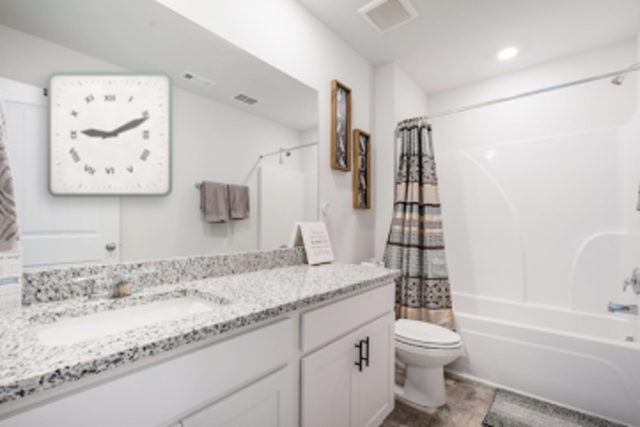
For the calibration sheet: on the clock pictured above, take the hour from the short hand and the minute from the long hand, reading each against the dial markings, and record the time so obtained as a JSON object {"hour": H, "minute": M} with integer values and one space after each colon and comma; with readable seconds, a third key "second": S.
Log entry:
{"hour": 9, "minute": 11}
